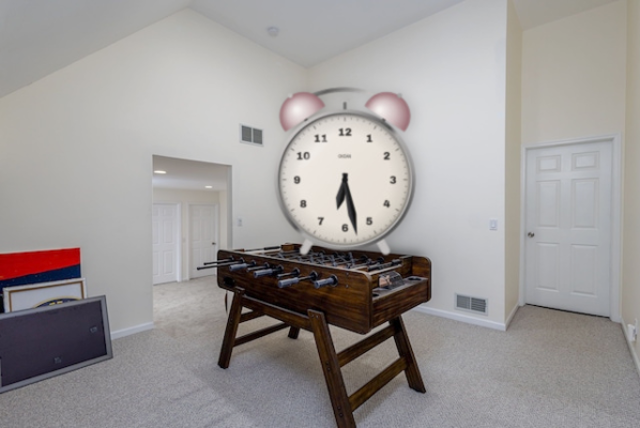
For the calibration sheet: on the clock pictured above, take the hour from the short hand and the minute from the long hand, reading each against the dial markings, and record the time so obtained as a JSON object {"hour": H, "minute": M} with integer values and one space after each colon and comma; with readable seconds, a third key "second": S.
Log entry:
{"hour": 6, "minute": 28}
